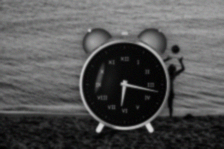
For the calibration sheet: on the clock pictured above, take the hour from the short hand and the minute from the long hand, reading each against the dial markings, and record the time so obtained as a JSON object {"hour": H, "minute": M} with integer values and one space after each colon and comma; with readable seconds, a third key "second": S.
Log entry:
{"hour": 6, "minute": 17}
